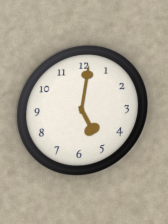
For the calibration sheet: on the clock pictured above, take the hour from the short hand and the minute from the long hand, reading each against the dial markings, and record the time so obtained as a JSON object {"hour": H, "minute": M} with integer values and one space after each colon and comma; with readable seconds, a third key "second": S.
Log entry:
{"hour": 5, "minute": 1}
